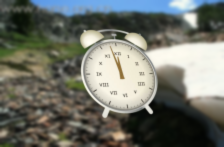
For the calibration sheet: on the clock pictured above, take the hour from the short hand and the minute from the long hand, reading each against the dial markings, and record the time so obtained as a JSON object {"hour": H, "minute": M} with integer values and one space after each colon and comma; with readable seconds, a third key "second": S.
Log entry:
{"hour": 11, "minute": 58}
